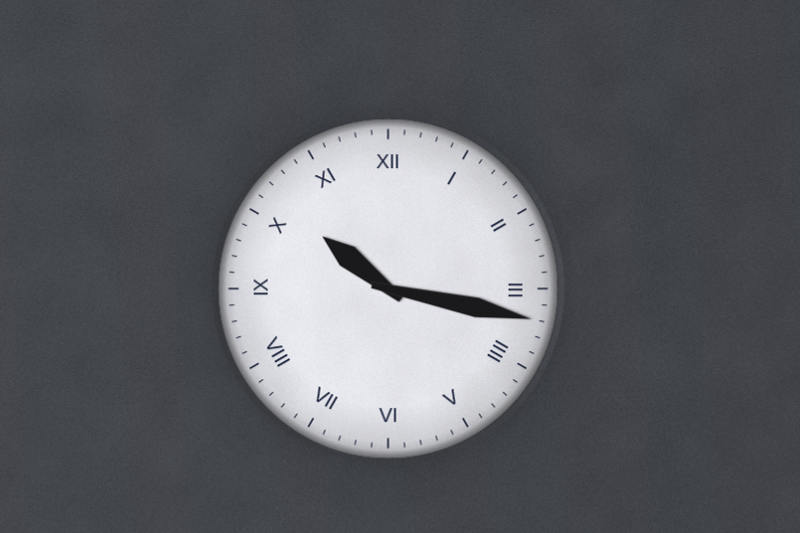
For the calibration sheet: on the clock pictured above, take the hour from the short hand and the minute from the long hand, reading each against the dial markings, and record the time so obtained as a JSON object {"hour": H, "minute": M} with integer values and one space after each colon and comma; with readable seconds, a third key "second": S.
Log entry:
{"hour": 10, "minute": 17}
